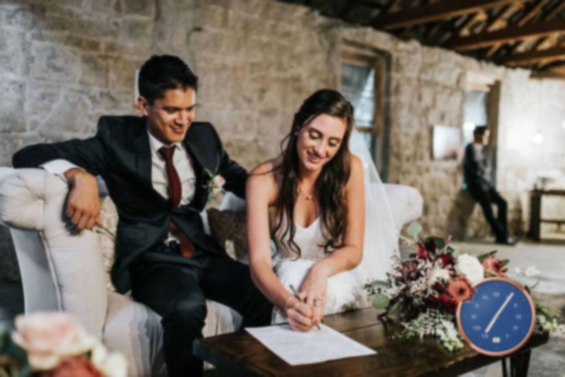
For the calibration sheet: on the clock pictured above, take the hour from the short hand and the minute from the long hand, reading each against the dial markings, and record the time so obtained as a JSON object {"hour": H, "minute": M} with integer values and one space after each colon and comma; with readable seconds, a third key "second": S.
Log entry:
{"hour": 7, "minute": 6}
